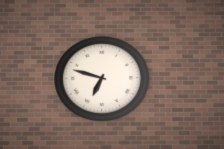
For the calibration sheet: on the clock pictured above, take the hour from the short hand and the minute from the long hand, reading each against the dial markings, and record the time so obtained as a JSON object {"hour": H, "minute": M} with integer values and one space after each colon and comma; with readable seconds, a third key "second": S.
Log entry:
{"hour": 6, "minute": 48}
